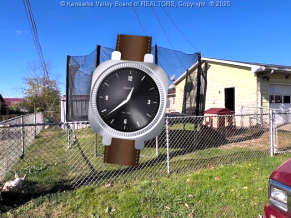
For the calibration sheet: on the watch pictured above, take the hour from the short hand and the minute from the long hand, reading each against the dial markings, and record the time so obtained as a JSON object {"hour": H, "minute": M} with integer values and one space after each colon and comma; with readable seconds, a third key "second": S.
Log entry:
{"hour": 12, "minute": 38}
